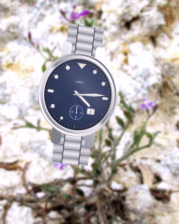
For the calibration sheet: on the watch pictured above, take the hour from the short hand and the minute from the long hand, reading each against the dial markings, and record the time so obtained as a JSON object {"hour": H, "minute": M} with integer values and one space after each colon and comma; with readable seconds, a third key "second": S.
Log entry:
{"hour": 4, "minute": 14}
